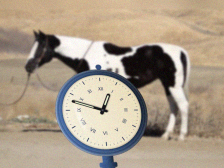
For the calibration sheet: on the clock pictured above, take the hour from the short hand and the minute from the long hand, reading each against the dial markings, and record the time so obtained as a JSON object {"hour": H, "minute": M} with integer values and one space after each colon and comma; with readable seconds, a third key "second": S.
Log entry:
{"hour": 12, "minute": 48}
